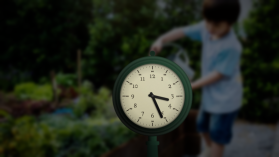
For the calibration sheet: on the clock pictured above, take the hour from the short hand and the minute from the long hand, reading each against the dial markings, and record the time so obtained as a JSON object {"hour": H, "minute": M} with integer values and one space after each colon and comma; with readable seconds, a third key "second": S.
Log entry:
{"hour": 3, "minute": 26}
